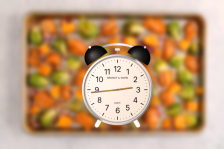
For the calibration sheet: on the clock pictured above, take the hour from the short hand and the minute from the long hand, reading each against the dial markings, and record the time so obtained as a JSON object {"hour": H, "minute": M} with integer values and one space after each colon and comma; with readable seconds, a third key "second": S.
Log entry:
{"hour": 2, "minute": 44}
